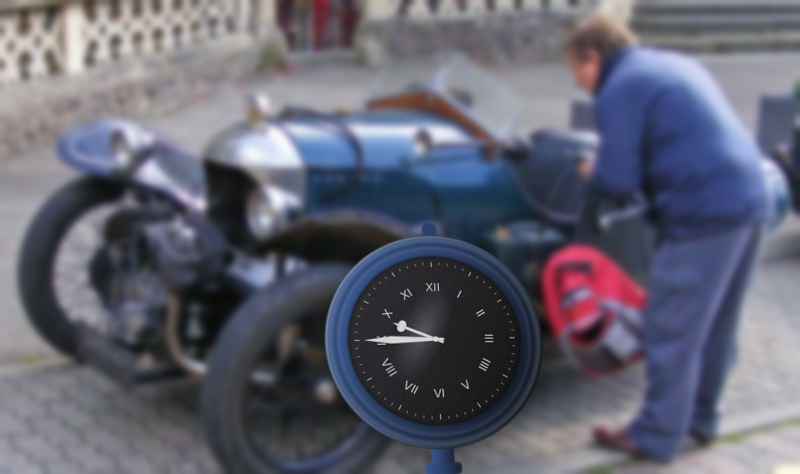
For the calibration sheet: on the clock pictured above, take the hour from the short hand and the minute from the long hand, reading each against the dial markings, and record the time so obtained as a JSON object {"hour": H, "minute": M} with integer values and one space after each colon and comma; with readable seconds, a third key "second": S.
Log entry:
{"hour": 9, "minute": 45}
